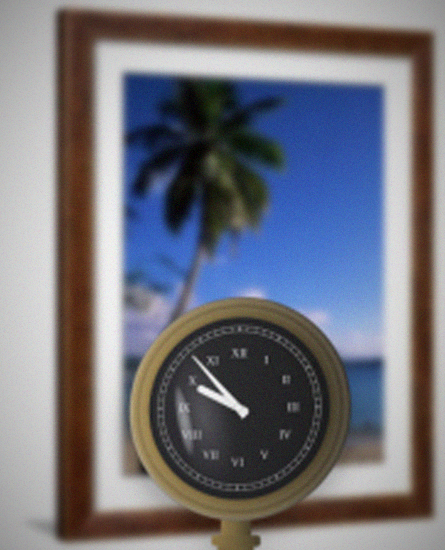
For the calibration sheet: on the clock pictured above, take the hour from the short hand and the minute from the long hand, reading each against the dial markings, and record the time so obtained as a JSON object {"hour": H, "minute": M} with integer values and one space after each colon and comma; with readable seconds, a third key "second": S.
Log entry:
{"hour": 9, "minute": 53}
